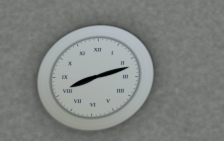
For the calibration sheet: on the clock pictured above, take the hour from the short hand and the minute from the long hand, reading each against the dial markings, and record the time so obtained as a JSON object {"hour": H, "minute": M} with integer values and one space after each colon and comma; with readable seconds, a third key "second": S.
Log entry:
{"hour": 8, "minute": 12}
